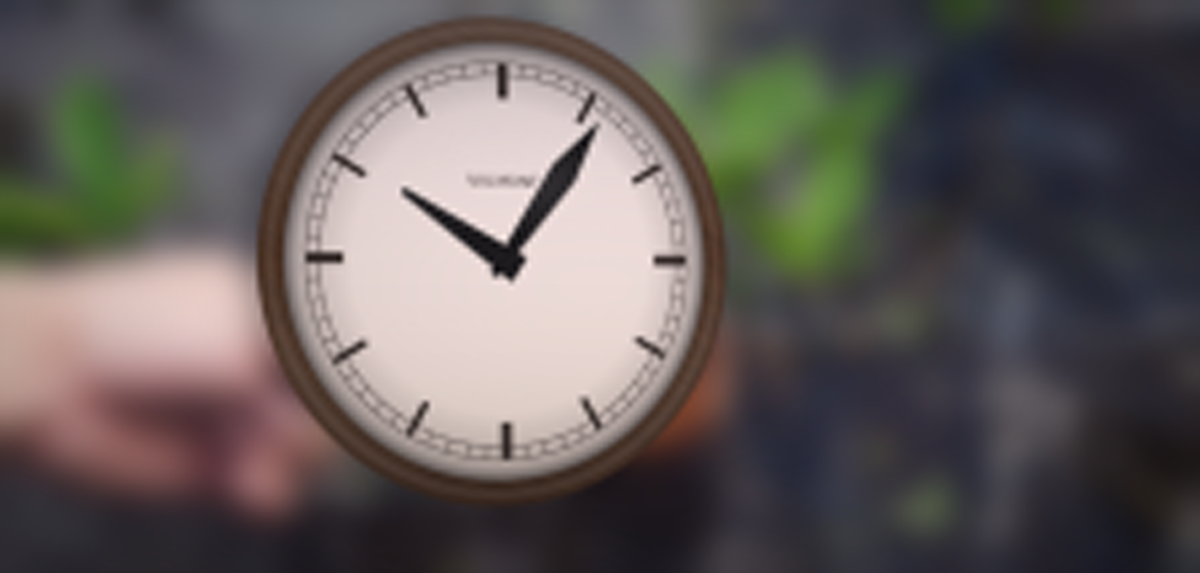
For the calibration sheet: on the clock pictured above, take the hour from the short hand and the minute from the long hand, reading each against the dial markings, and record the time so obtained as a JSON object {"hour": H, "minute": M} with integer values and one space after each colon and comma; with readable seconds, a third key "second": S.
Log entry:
{"hour": 10, "minute": 6}
